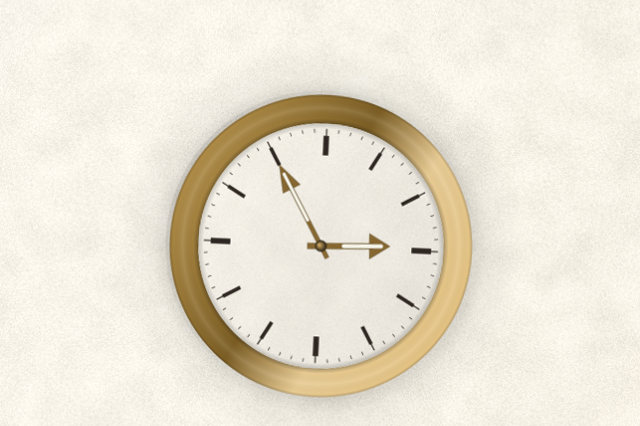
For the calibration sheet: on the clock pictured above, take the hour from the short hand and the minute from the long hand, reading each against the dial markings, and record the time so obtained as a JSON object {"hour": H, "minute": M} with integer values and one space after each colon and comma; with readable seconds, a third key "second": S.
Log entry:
{"hour": 2, "minute": 55}
